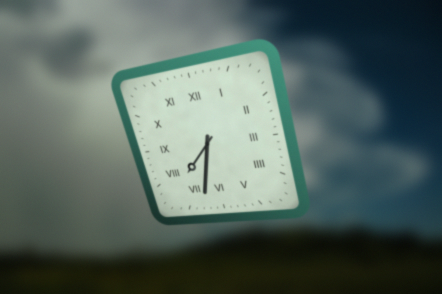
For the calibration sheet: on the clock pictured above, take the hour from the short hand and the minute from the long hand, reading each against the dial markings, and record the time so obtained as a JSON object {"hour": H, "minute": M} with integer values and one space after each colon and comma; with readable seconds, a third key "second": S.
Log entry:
{"hour": 7, "minute": 33}
